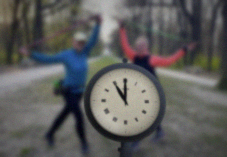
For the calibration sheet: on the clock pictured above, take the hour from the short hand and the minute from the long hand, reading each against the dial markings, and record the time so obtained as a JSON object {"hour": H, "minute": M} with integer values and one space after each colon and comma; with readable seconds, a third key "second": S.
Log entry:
{"hour": 11, "minute": 0}
